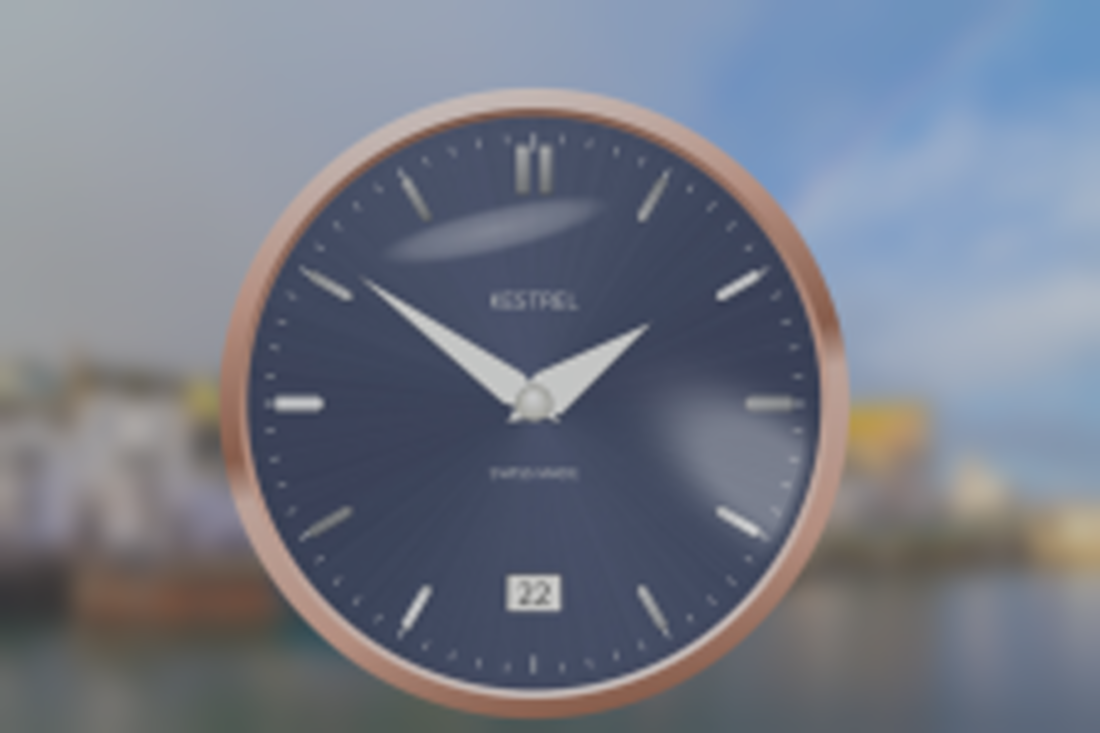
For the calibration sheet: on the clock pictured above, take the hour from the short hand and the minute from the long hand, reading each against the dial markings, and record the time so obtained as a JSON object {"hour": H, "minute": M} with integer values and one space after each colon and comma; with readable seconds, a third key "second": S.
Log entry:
{"hour": 1, "minute": 51}
